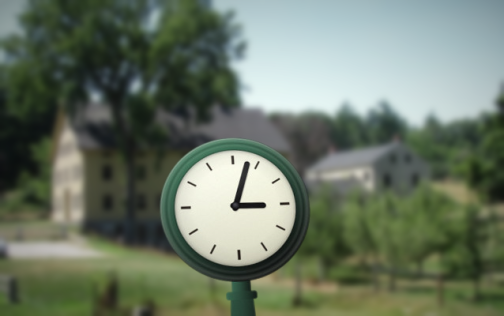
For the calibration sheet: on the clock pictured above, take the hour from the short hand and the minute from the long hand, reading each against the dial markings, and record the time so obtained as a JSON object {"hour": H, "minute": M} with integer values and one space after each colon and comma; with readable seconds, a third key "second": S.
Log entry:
{"hour": 3, "minute": 3}
